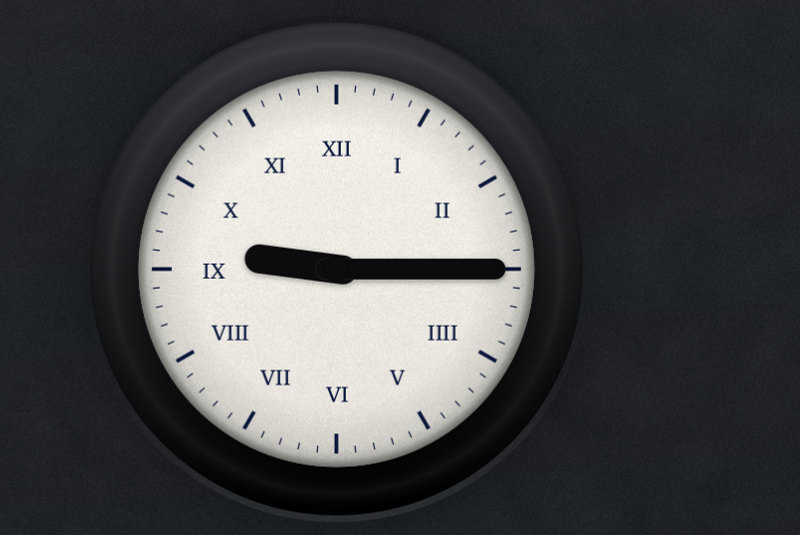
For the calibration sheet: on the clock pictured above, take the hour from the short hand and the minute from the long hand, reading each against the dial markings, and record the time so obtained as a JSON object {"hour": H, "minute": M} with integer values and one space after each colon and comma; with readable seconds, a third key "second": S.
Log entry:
{"hour": 9, "minute": 15}
